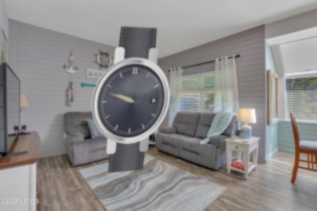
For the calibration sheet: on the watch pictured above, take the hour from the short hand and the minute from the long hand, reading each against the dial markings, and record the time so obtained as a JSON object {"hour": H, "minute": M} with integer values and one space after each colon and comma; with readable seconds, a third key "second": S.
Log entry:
{"hour": 9, "minute": 48}
